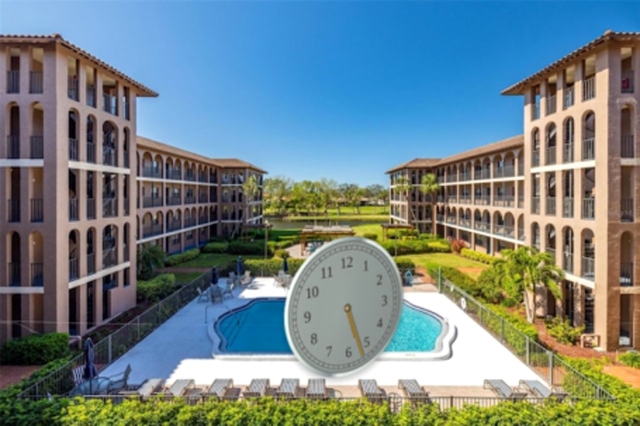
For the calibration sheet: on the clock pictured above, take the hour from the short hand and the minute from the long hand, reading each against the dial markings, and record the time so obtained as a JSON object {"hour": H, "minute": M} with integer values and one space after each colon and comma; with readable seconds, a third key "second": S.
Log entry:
{"hour": 5, "minute": 27}
